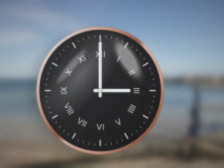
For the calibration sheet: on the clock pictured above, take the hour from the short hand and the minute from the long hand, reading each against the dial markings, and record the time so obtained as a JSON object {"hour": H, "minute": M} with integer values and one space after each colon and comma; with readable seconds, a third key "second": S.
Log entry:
{"hour": 3, "minute": 0}
